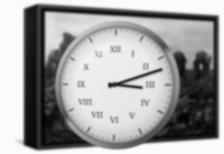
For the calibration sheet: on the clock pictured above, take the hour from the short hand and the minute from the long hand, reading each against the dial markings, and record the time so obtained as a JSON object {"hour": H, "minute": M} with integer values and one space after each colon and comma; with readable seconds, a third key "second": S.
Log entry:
{"hour": 3, "minute": 12}
